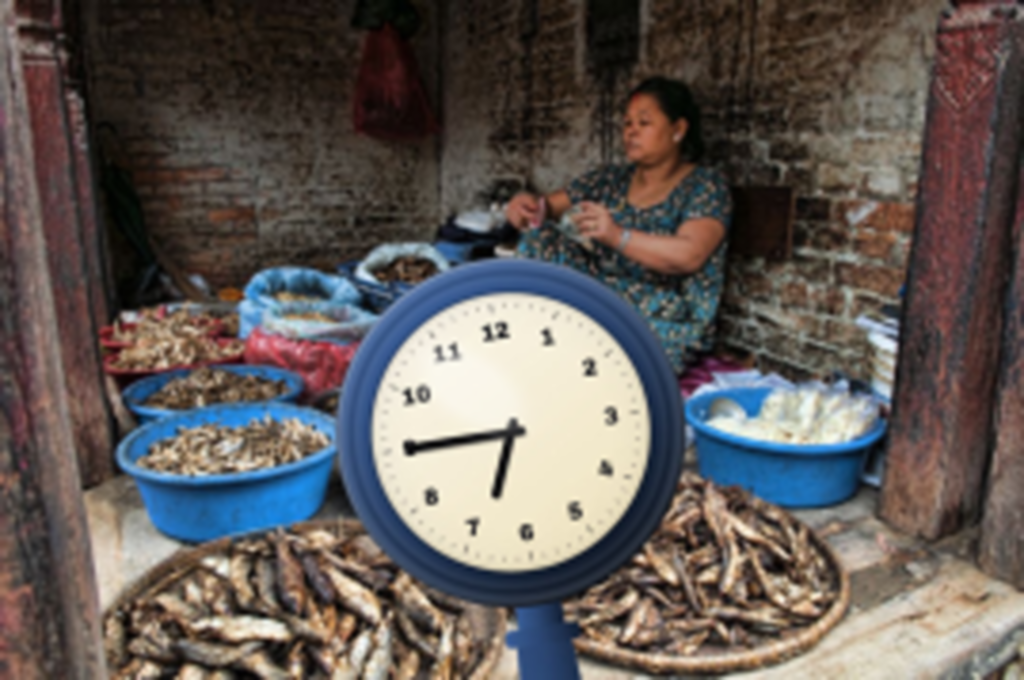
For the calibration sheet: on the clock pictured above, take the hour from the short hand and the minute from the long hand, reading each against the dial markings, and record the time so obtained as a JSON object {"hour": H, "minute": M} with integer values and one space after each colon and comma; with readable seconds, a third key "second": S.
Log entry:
{"hour": 6, "minute": 45}
